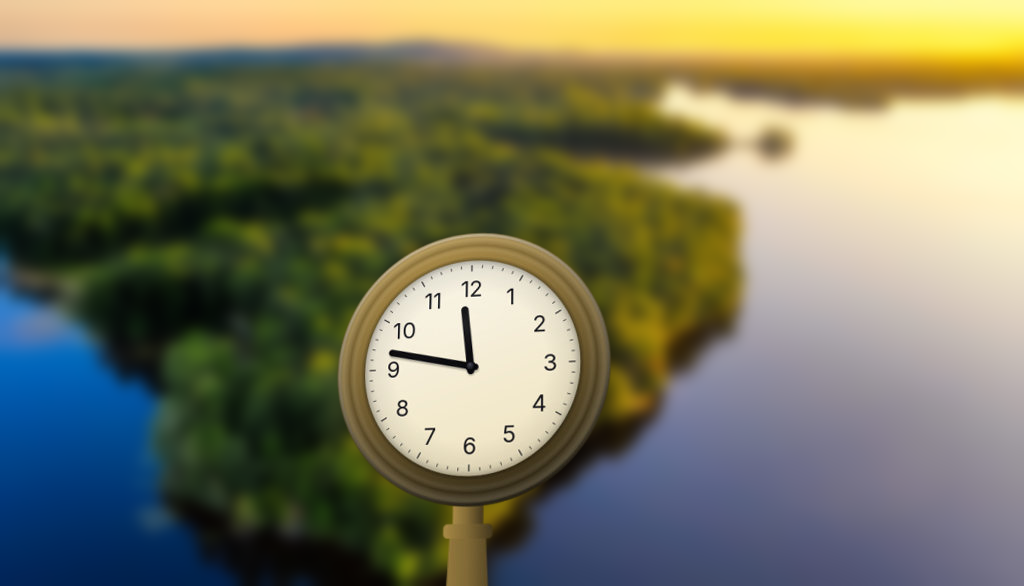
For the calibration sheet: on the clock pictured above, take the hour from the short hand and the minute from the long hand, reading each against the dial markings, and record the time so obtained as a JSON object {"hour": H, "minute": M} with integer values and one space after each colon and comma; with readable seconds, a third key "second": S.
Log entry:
{"hour": 11, "minute": 47}
